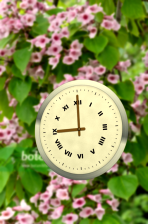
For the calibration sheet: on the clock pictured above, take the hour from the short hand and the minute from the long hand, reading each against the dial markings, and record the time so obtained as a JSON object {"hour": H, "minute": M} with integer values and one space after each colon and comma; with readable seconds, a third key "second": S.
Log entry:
{"hour": 9, "minute": 0}
